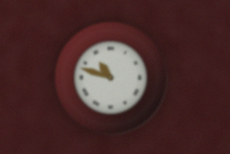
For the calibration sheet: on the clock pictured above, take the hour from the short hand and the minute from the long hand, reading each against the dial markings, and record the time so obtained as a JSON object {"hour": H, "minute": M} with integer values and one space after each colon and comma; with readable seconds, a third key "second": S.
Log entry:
{"hour": 10, "minute": 48}
